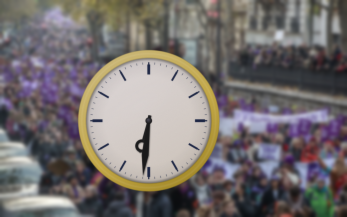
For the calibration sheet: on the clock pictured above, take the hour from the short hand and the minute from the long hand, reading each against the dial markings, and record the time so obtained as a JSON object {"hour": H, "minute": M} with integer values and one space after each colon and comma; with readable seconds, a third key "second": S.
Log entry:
{"hour": 6, "minute": 31}
